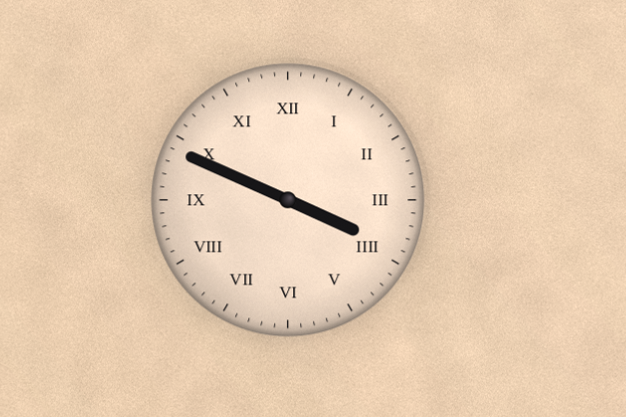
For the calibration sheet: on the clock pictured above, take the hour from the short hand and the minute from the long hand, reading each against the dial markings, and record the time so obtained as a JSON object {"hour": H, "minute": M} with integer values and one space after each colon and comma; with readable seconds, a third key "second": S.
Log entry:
{"hour": 3, "minute": 49}
